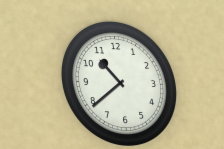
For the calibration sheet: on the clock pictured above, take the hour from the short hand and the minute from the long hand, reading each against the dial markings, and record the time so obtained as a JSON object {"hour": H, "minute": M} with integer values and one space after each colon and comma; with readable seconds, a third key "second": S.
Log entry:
{"hour": 10, "minute": 39}
